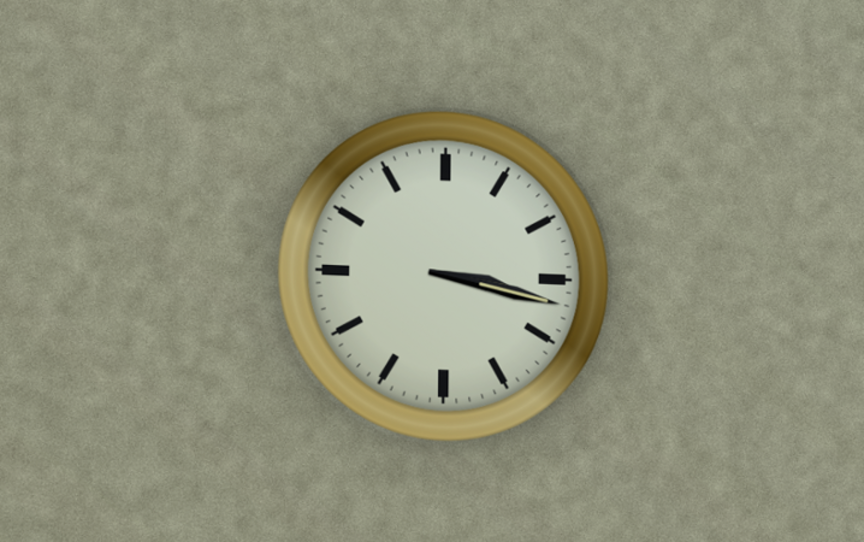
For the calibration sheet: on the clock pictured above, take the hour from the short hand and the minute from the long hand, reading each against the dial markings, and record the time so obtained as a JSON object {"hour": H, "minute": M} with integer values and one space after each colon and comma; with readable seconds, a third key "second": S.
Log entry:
{"hour": 3, "minute": 17}
